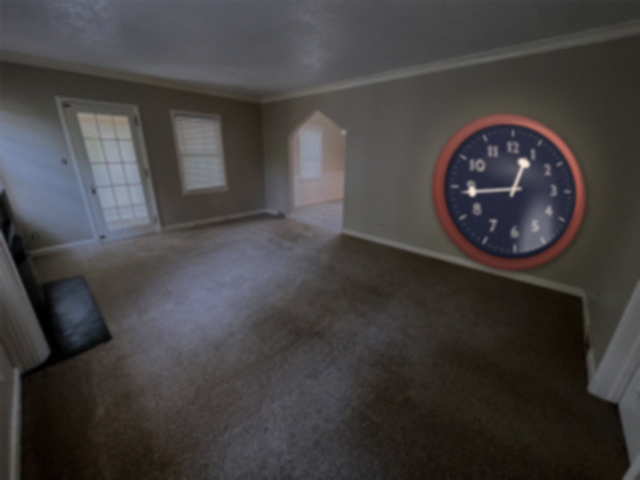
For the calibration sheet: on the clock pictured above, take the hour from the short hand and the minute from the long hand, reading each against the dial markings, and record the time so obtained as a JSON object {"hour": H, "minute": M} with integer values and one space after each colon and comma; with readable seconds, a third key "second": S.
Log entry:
{"hour": 12, "minute": 44}
